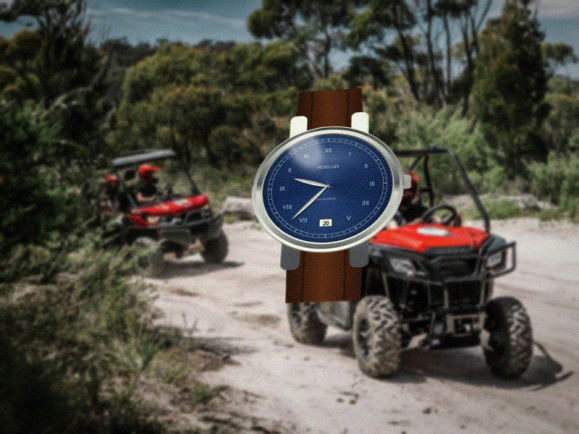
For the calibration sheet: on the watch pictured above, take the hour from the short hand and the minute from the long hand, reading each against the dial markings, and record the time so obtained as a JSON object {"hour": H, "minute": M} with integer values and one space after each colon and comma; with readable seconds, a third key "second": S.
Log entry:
{"hour": 9, "minute": 37}
